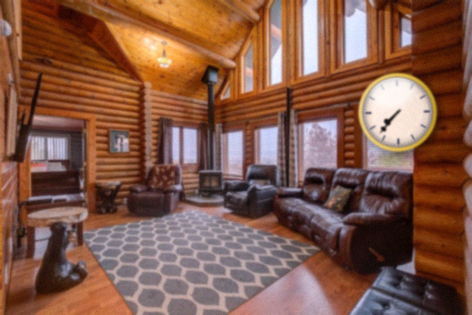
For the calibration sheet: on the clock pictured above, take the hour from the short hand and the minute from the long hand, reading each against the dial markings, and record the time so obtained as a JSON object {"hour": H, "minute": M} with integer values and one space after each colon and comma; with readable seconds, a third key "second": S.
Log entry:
{"hour": 7, "minute": 37}
